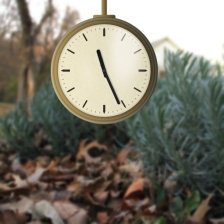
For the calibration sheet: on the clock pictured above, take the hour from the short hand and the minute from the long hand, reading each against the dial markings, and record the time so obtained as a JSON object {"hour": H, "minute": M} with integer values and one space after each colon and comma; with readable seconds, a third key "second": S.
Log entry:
{"hour": 11, "minute": 26}
